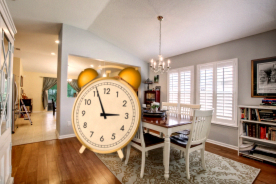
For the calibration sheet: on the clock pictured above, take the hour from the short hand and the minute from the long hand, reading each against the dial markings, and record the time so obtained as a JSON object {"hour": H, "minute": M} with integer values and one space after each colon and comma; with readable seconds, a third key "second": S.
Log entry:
{"hour": 2, "minute": 56}
